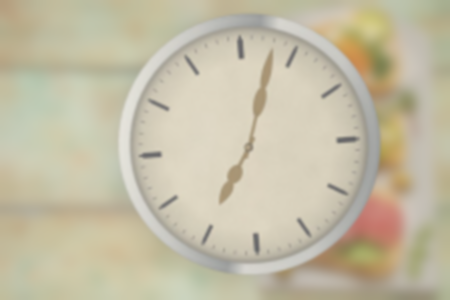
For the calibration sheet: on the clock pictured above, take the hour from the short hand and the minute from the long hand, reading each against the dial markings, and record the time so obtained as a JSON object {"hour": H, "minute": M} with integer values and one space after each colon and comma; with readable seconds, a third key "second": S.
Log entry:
{"hour": 7, "minute": 3}
